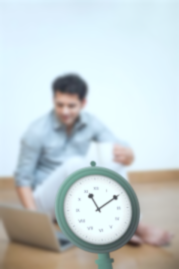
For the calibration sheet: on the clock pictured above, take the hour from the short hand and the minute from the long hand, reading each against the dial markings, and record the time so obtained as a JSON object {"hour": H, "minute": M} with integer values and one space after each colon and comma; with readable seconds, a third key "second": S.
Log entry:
{"hour": 11, "minute": 10}
